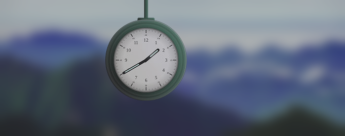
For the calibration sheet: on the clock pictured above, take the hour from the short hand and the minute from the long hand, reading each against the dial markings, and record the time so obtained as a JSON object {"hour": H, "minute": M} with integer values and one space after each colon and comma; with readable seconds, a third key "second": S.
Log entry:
{"hour": 1, "minute": 40}
